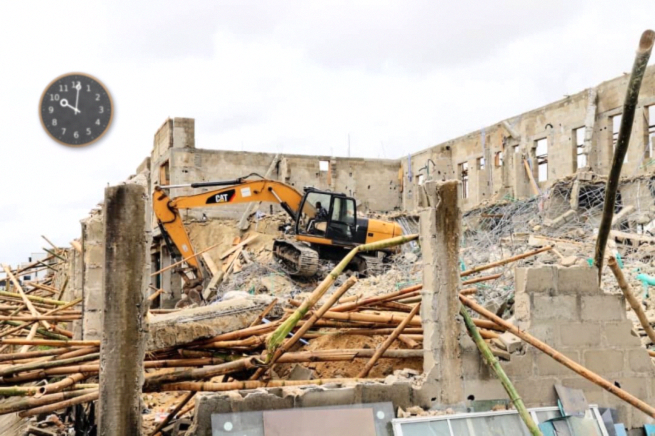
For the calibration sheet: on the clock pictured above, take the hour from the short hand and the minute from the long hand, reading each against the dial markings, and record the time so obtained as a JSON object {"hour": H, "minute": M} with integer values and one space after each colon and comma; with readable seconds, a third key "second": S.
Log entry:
{"hour": 10, "minute": 1}
